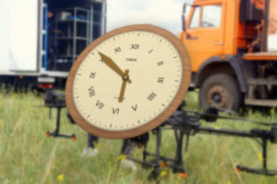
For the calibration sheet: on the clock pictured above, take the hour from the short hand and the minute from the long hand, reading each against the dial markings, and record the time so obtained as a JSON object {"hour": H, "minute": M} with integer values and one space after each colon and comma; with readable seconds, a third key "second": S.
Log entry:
{"hour": 5, "minute": 51}
